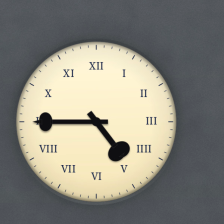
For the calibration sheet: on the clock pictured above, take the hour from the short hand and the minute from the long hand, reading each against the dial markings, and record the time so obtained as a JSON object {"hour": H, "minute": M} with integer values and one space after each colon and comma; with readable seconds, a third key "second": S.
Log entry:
{"hour": 4, "minute": 45}
